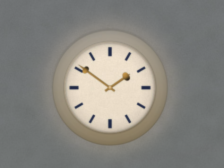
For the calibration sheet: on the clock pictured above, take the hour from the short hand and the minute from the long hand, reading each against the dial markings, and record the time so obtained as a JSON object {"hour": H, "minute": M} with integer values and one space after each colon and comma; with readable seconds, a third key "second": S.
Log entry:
{"hour": 1, "minute": 51}
